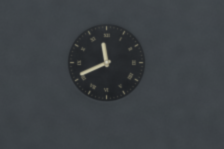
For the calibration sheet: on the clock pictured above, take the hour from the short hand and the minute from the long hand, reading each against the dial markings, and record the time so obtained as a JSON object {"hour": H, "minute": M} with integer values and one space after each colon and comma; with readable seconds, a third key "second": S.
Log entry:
{"hour": 11, "minute": 41}
